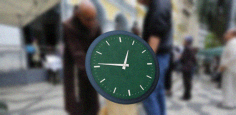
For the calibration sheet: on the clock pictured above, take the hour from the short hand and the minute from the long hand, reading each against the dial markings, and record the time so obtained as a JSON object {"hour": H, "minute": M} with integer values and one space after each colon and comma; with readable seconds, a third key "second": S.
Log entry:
{"hour": 12, "minute": 46}
